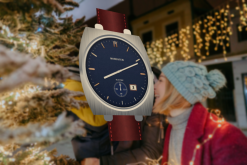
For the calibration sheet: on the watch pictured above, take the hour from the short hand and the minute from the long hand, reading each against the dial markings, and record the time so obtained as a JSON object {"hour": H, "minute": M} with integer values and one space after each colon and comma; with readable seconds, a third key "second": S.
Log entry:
{"hour": 8, "minute": 11}
